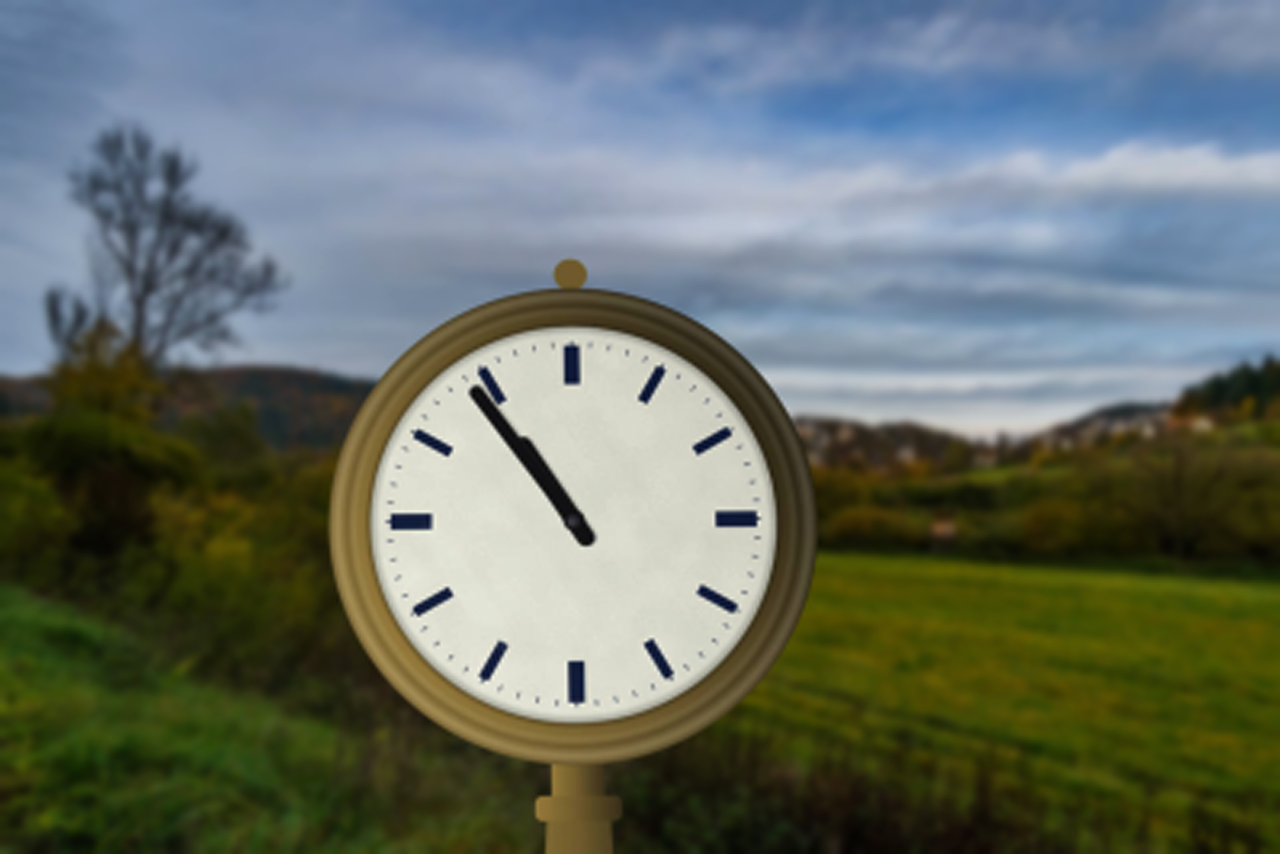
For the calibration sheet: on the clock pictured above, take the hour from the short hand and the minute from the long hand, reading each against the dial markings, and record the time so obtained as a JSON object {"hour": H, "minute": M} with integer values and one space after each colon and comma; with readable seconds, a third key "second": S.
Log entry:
{"hour": 10, "minute": 54}
